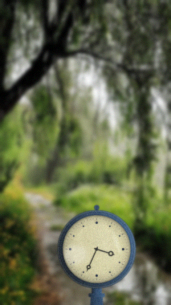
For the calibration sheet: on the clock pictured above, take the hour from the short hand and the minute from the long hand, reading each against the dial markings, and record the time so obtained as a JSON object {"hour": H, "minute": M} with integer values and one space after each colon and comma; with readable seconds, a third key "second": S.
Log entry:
{"hour": 3, "minute": 34}
